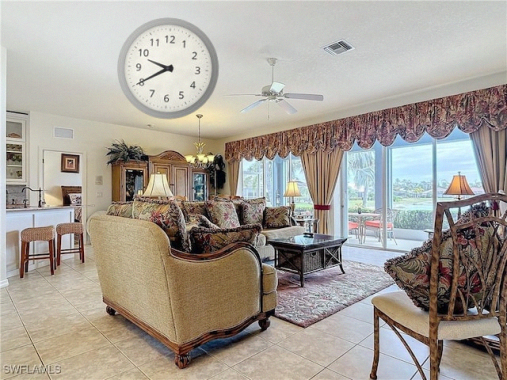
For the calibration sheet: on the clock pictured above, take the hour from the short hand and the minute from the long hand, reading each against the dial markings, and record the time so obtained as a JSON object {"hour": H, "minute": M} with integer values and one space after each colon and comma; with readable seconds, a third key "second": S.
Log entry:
{"hour": 9, "minute": 40}
